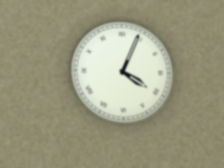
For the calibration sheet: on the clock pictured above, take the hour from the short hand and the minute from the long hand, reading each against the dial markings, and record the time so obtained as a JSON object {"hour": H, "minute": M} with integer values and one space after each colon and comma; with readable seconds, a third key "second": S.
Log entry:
{"hour": 4, "minute": 4}
